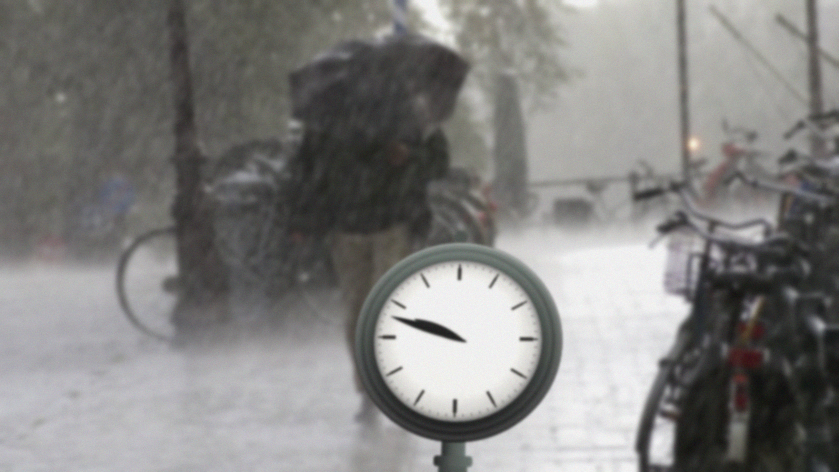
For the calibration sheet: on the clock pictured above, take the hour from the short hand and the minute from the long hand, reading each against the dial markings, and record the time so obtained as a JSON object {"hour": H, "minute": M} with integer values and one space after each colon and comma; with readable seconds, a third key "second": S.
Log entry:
{"hour": 9, "minute": 48}
